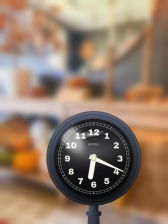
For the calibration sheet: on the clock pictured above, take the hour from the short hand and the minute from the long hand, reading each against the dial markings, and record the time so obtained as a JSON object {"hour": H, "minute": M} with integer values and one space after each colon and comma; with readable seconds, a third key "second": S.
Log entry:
{"hour": 6, "minute": 19}
